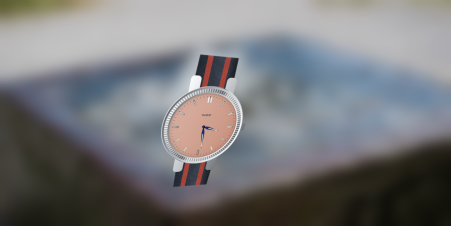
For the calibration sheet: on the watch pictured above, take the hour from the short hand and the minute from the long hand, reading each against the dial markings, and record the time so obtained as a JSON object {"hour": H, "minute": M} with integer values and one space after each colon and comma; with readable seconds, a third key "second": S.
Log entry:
{"hour": 3, "minute": 29}
